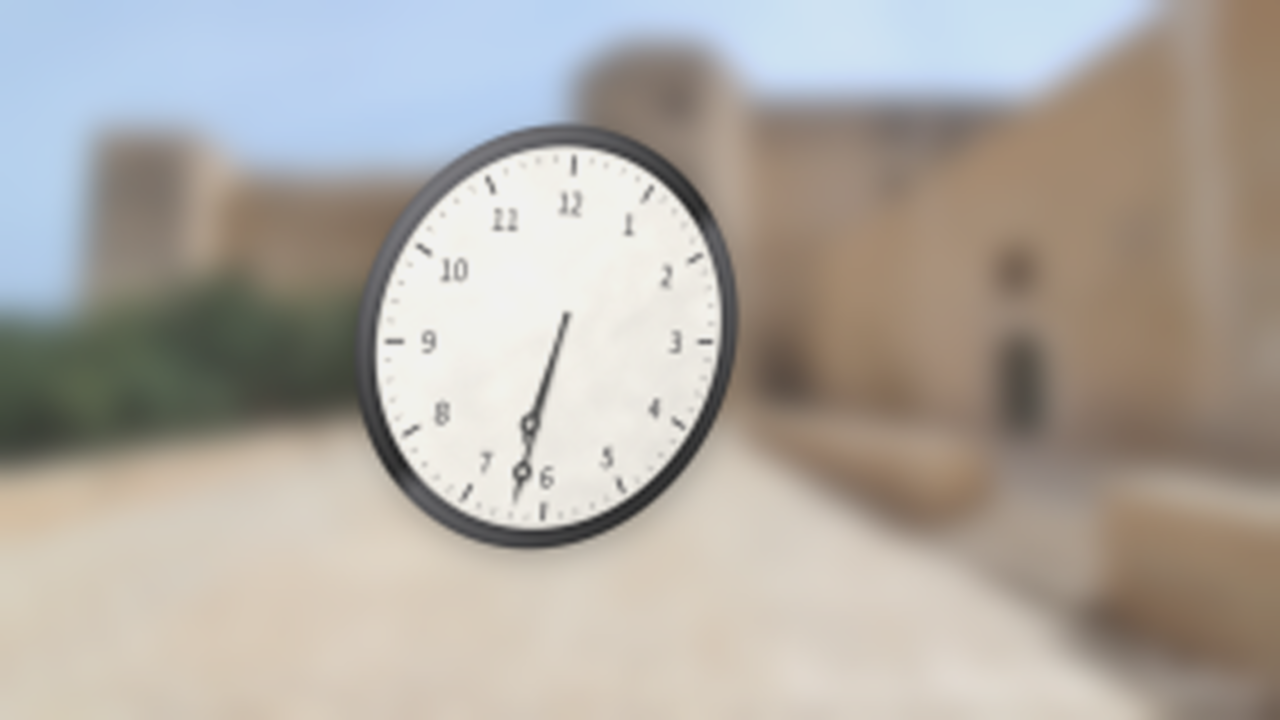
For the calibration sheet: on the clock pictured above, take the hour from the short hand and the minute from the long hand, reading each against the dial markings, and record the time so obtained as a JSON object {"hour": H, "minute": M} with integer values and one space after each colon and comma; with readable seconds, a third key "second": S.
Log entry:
{"hour": 6, "minute": 32}
